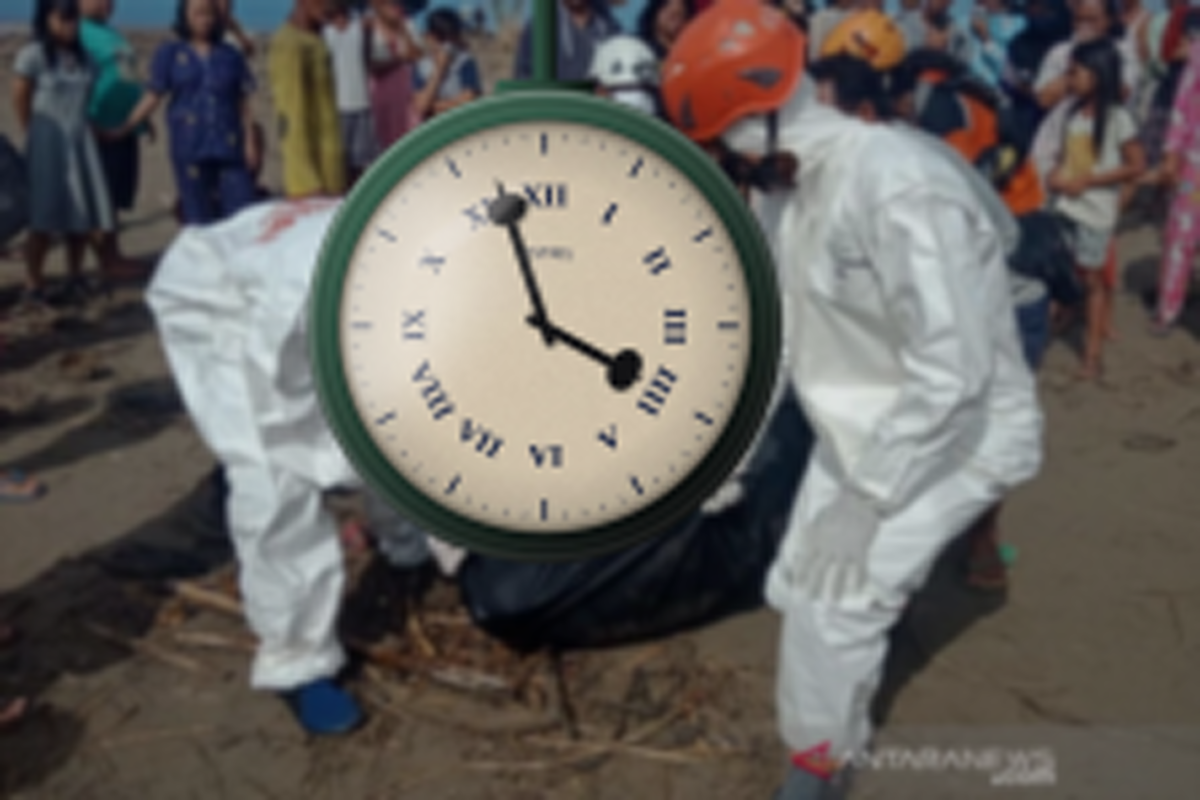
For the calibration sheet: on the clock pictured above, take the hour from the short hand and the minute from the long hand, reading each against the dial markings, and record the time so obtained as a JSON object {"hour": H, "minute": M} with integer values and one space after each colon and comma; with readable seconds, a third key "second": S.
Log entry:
{"hour": 3, "minute": 57}
